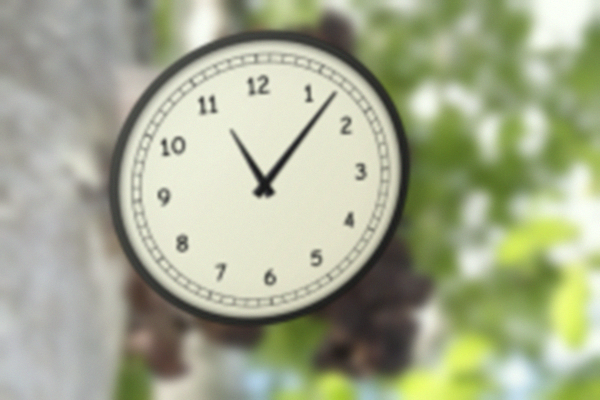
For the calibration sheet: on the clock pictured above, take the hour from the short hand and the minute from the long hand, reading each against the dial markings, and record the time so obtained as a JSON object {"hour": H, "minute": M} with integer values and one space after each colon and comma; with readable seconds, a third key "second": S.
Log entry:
{"hour": 11, "minute": 7}
